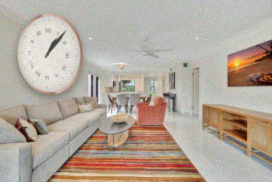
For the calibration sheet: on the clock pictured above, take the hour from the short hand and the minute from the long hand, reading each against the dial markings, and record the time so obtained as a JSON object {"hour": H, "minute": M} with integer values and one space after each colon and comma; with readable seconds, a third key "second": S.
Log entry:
{"hour": 1, "minute": 7}
